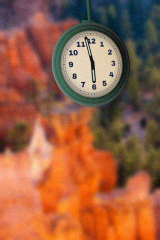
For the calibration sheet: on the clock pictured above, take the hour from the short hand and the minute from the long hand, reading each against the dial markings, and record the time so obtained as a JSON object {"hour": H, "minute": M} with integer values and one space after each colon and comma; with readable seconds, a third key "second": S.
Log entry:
{"hour": 5, "minute": 58}
